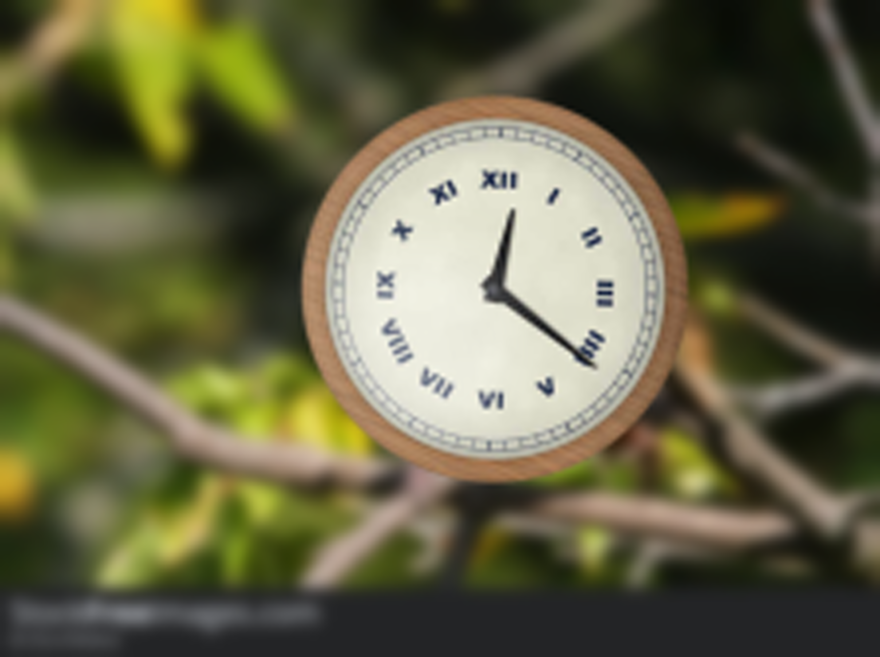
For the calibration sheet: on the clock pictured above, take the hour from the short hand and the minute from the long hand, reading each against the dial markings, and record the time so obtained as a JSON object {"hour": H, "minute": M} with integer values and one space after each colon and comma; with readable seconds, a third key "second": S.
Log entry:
{"hour": 12, "minute": 21}
